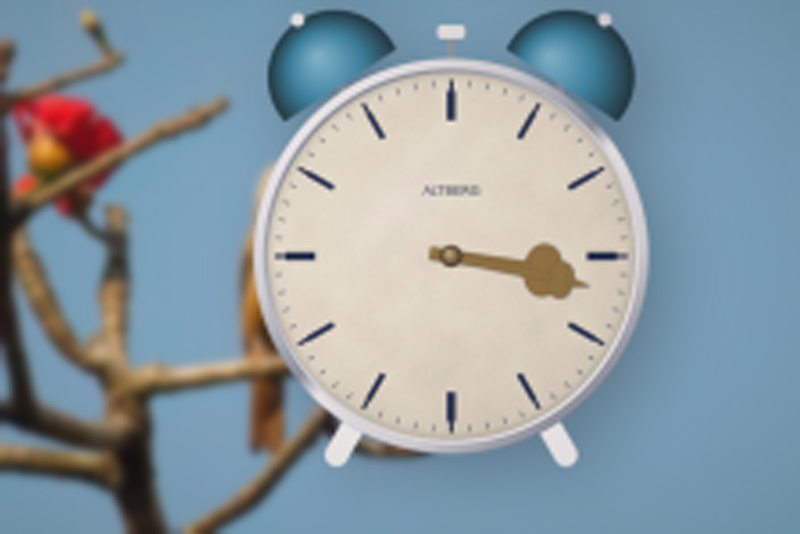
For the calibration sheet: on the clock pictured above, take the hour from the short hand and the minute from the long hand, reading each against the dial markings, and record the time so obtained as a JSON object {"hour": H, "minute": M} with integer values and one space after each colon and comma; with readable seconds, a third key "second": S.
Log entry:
{"hour": 3, "minute": 17}
